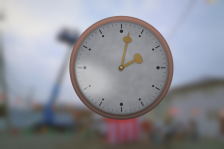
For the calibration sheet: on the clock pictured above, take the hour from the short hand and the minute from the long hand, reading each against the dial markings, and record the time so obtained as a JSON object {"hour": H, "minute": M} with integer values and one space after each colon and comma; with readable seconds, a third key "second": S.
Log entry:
{"hour": 2, "minute": 2}
